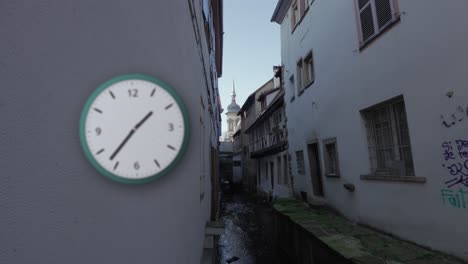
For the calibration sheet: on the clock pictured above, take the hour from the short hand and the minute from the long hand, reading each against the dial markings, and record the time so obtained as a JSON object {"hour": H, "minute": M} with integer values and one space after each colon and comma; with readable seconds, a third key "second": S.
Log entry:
{"hour": 1, "minute": 37}
